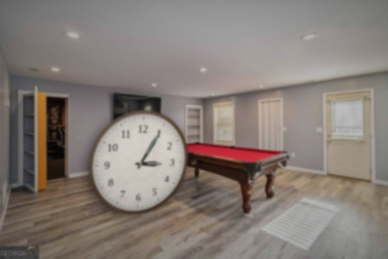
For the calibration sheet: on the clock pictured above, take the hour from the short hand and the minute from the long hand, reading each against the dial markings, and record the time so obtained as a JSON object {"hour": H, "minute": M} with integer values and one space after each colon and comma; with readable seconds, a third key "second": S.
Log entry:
{"hour": 3, "minute": 5}
